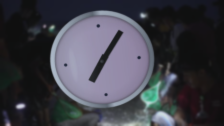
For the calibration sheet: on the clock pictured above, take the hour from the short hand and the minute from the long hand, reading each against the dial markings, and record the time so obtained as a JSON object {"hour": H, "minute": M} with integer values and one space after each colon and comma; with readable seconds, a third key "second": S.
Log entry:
{"hour": 7, "minute": 6}
